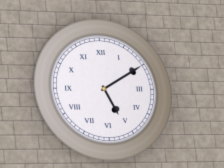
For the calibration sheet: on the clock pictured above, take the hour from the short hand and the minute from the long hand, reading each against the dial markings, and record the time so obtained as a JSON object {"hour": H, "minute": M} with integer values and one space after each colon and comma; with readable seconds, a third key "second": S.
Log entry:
{"hour": 5, "minute": 10}
